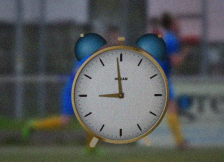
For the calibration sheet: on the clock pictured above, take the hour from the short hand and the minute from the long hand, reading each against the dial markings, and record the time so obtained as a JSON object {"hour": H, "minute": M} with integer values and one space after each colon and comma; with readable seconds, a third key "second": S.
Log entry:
{"hour": 8, "minute": 59}
